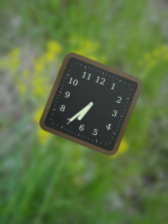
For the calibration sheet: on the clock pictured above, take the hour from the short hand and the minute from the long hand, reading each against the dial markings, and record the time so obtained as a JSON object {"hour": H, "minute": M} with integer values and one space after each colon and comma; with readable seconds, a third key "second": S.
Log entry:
{"hour": 6, "minute": 35}
